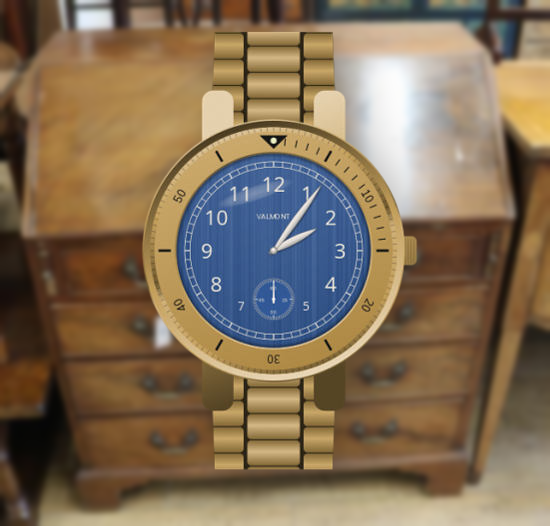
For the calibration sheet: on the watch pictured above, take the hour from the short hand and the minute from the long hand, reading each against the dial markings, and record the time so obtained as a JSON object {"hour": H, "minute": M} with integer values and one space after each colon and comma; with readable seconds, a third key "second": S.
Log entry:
{"hour": 2, "minute": 6}
